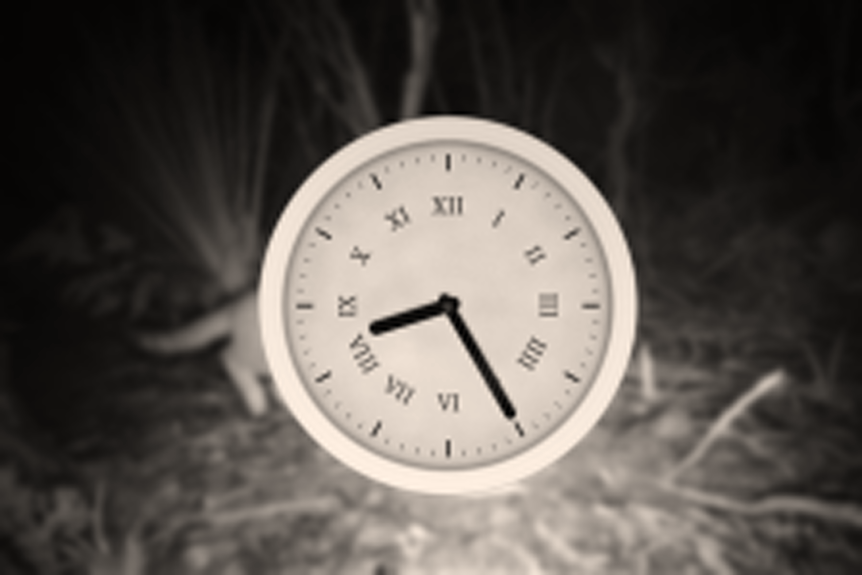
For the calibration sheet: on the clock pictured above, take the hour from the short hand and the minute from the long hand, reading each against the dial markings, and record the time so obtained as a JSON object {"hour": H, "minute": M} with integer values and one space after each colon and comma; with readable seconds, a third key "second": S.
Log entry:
{"hour": 8, "minute": 25}
